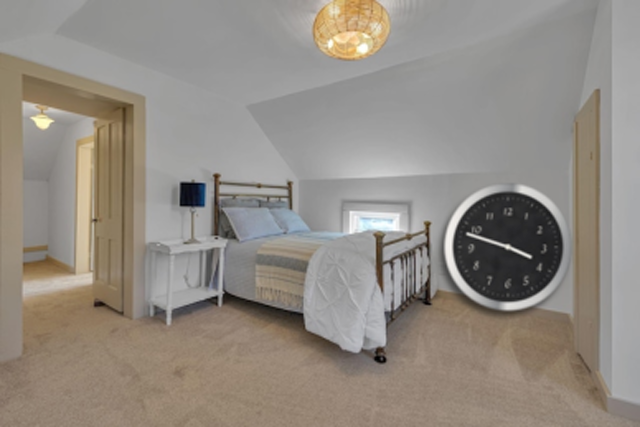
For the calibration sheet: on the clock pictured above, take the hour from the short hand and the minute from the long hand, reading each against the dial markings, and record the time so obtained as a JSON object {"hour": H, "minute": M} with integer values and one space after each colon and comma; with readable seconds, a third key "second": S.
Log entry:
{"hour": 3, "minute": 48}
